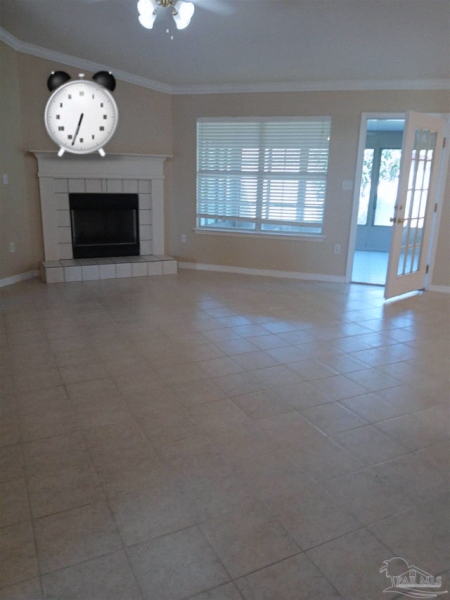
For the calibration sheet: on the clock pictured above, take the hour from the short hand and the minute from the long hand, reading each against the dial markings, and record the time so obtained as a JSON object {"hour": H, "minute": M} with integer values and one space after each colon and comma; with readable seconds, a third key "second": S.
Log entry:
{"hour": 6, "minute": 33}
